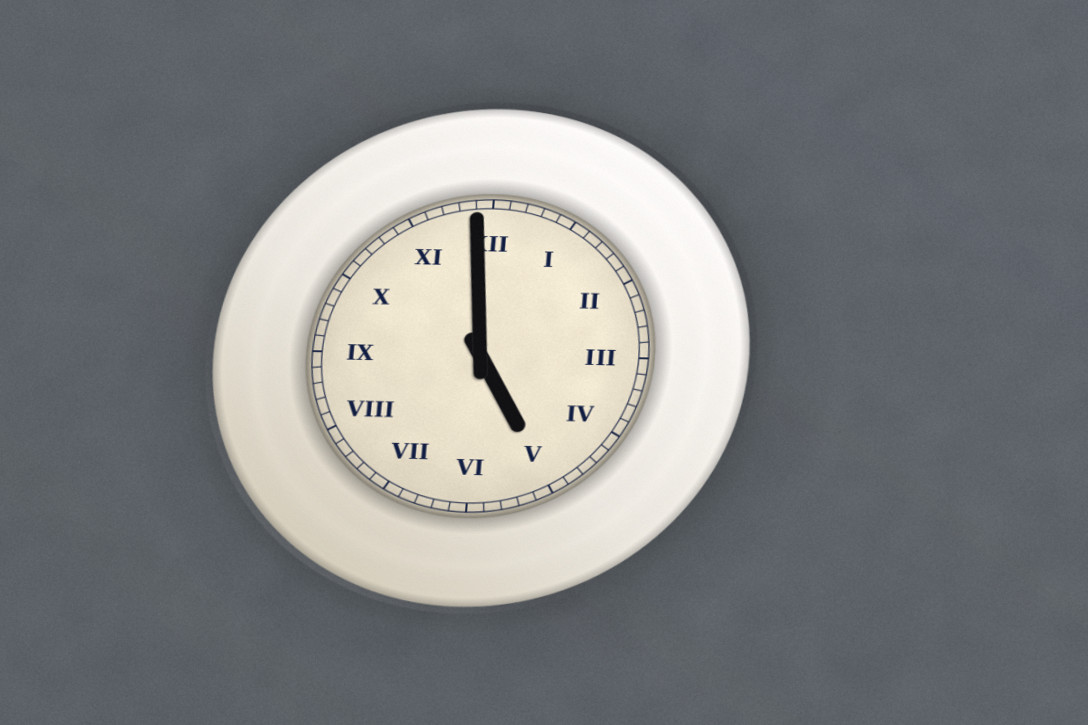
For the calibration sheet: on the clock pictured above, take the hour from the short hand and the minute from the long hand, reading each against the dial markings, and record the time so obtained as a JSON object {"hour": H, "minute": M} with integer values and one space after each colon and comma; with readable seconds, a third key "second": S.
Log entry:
{"hour": 4, "minute": 59}
